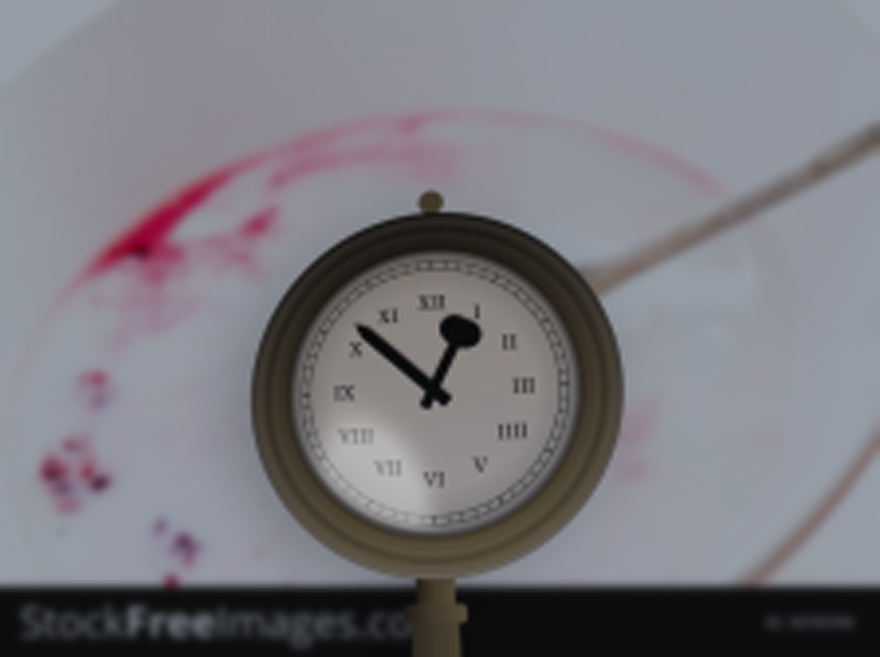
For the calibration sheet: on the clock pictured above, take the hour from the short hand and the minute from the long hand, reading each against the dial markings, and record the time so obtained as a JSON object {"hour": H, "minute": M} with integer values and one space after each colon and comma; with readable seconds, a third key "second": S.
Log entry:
{"hour": 12, "minute": 52}
